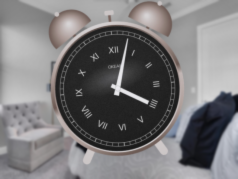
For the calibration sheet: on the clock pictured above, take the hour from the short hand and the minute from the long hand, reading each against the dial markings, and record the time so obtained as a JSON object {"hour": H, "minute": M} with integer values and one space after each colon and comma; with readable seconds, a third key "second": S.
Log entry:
{"hour": 4, "minute": 3}
